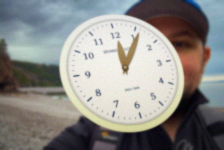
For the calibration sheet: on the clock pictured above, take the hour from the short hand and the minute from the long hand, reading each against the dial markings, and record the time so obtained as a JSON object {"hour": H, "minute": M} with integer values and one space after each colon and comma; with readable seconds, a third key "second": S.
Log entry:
{"hour": 12, "minute": 6}
